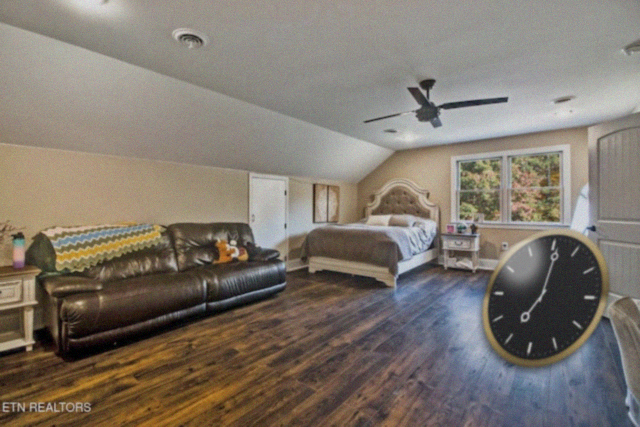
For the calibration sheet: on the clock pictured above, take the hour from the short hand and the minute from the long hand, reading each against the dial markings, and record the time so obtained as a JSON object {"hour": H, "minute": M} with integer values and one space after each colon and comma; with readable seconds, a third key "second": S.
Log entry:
{"hour": 7, "minute": 1}
